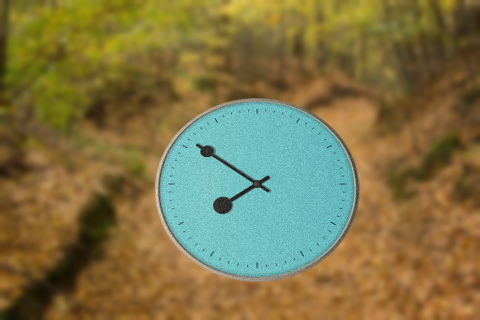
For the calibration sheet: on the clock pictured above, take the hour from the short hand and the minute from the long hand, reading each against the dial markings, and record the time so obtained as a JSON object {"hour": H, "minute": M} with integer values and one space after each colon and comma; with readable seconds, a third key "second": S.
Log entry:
{"hour": 7, "minute": 51}
